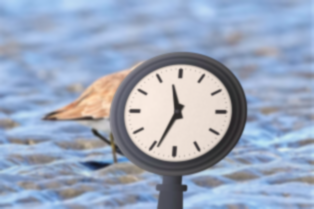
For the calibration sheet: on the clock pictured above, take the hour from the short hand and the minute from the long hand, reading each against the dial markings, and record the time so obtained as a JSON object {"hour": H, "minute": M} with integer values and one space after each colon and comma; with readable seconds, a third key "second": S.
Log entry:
{"hour": 11, "minute": 34}
